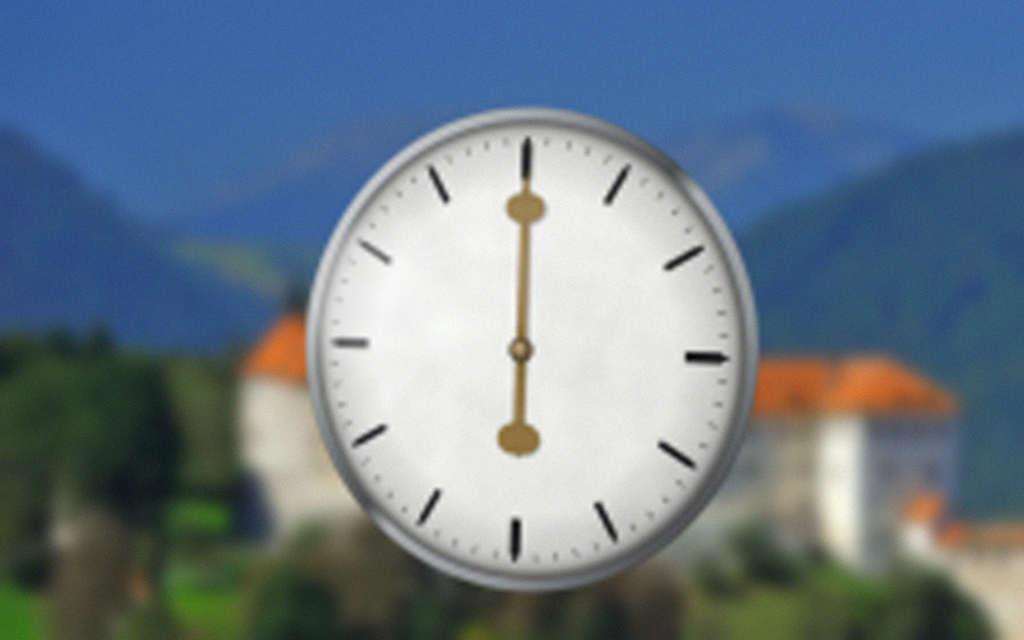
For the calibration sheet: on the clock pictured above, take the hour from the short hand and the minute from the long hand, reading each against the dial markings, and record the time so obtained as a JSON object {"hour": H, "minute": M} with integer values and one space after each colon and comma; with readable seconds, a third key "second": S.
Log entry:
{"hour": 6, "minute": 0}
